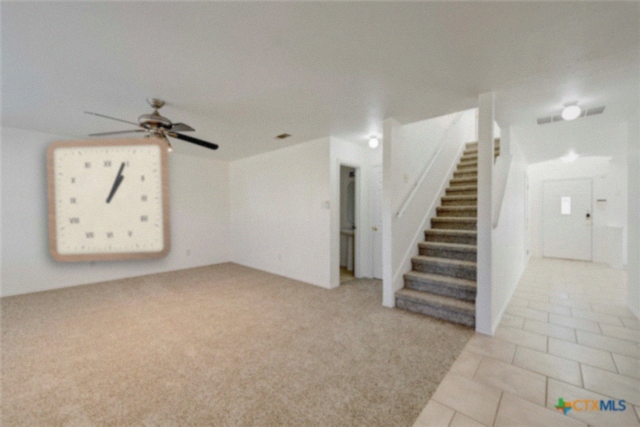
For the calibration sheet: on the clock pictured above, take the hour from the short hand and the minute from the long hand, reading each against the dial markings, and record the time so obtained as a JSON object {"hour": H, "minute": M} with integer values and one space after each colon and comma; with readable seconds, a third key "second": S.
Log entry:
{"hour": 1, "minute": 4}
